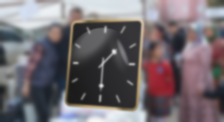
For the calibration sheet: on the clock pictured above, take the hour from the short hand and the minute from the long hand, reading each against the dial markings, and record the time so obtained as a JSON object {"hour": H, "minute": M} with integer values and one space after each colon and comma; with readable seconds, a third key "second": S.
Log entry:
{"hour": 1, "minute": 30}
